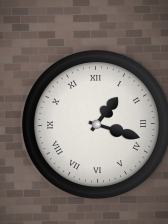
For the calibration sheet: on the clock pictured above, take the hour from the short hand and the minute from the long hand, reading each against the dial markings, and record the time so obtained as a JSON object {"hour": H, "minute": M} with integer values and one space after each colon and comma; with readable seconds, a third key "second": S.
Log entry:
{"hour": 1, "minute": 18}
